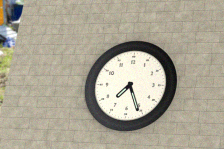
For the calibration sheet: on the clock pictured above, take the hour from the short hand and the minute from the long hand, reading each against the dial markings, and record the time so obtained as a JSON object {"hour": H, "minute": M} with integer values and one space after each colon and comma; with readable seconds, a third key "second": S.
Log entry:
{"hour": 7, "minute": 26}
